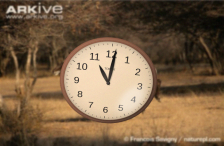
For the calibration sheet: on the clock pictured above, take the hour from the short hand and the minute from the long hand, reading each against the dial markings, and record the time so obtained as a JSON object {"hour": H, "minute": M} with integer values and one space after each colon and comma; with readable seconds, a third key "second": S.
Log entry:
{"hour": 11, "minute": 1}
